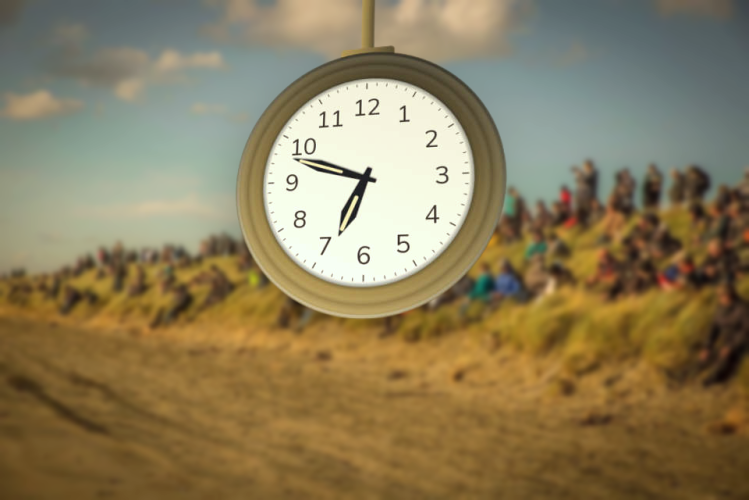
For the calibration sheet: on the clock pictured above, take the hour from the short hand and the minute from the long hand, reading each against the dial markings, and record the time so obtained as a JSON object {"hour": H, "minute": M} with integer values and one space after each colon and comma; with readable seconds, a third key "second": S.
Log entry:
{"hour": 6, "minute": 48}
